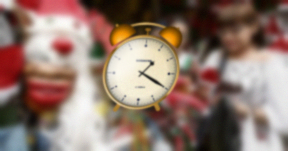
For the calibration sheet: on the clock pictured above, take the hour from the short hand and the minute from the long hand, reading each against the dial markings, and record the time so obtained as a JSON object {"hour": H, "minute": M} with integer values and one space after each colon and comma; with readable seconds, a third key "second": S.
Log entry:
{"hour": 1, "minute": 20}
